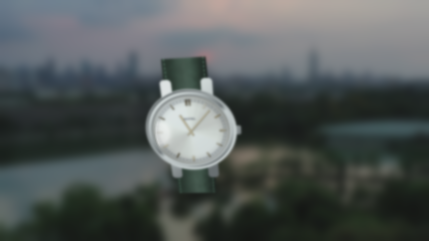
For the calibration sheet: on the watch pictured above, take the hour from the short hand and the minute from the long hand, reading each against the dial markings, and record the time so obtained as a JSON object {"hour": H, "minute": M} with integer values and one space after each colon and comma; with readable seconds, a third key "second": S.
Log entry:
{"hour": 11, "minute": 7}
